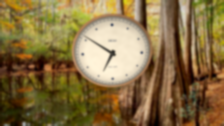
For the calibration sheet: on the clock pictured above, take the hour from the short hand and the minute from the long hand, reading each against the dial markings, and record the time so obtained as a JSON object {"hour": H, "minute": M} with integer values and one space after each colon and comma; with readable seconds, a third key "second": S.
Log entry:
{"hour": 6, "minute": 51}
